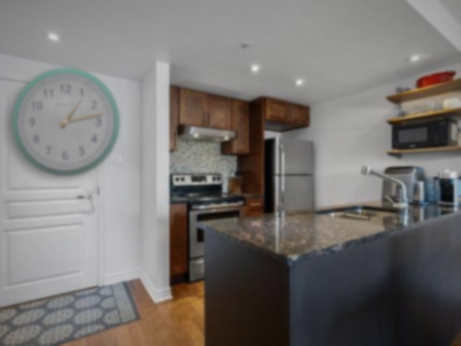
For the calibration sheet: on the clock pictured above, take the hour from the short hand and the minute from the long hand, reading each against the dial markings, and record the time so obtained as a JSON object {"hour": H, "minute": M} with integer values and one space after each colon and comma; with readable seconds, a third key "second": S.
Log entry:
{"hour": 1, "minute": 13}
